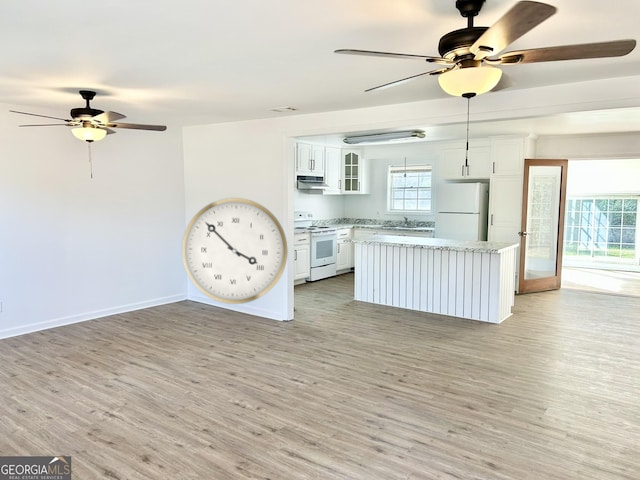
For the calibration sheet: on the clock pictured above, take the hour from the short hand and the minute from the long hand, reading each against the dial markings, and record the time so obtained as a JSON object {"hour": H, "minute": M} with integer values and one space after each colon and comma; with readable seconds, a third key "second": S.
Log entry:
{"hour": 3, "minute": 52}
